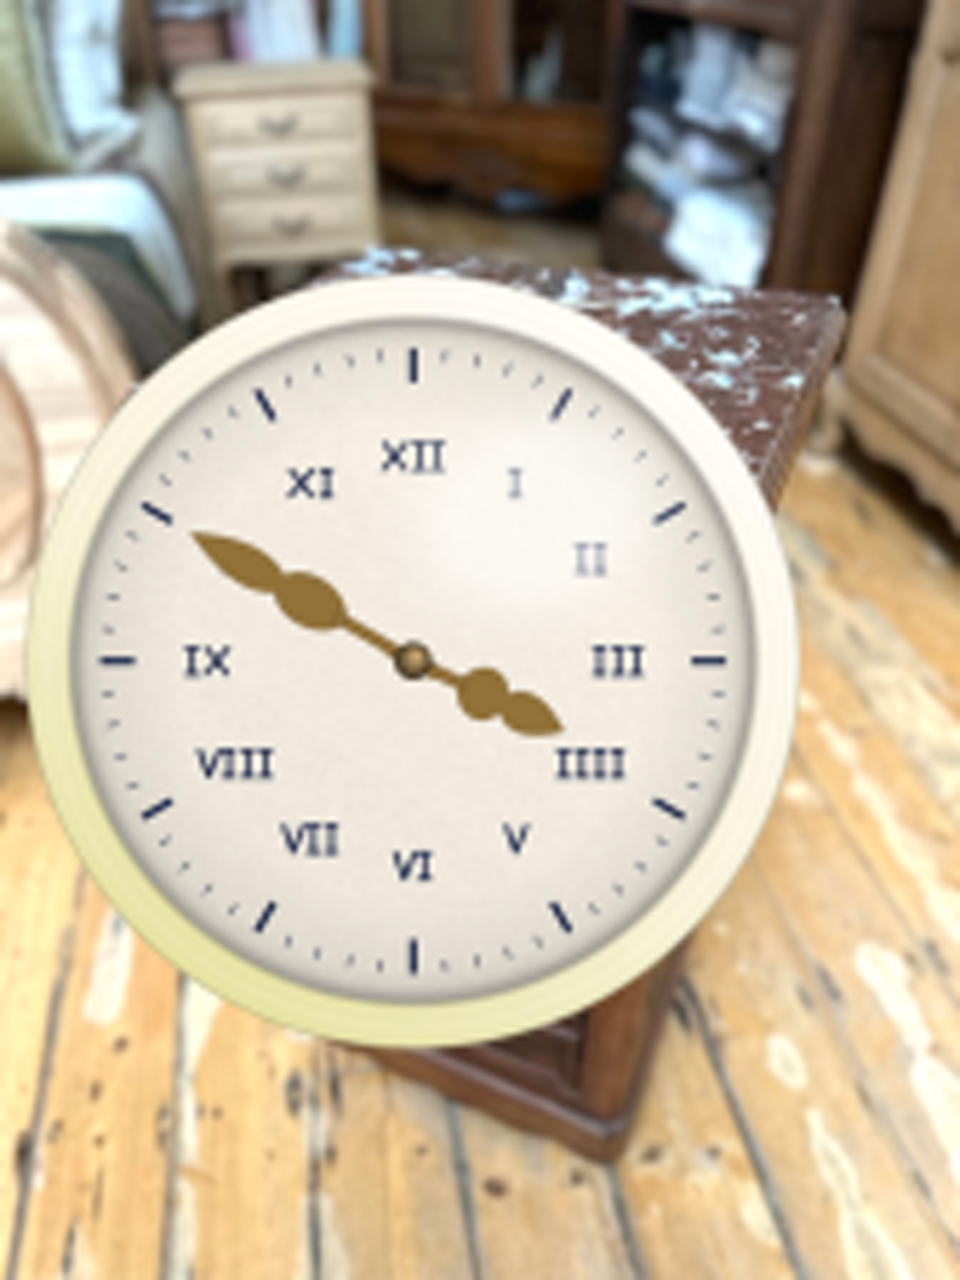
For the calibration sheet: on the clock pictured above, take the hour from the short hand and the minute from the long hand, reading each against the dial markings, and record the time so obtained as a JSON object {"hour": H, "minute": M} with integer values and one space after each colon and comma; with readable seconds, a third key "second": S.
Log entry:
{"hour": 3, "minute": 50}
